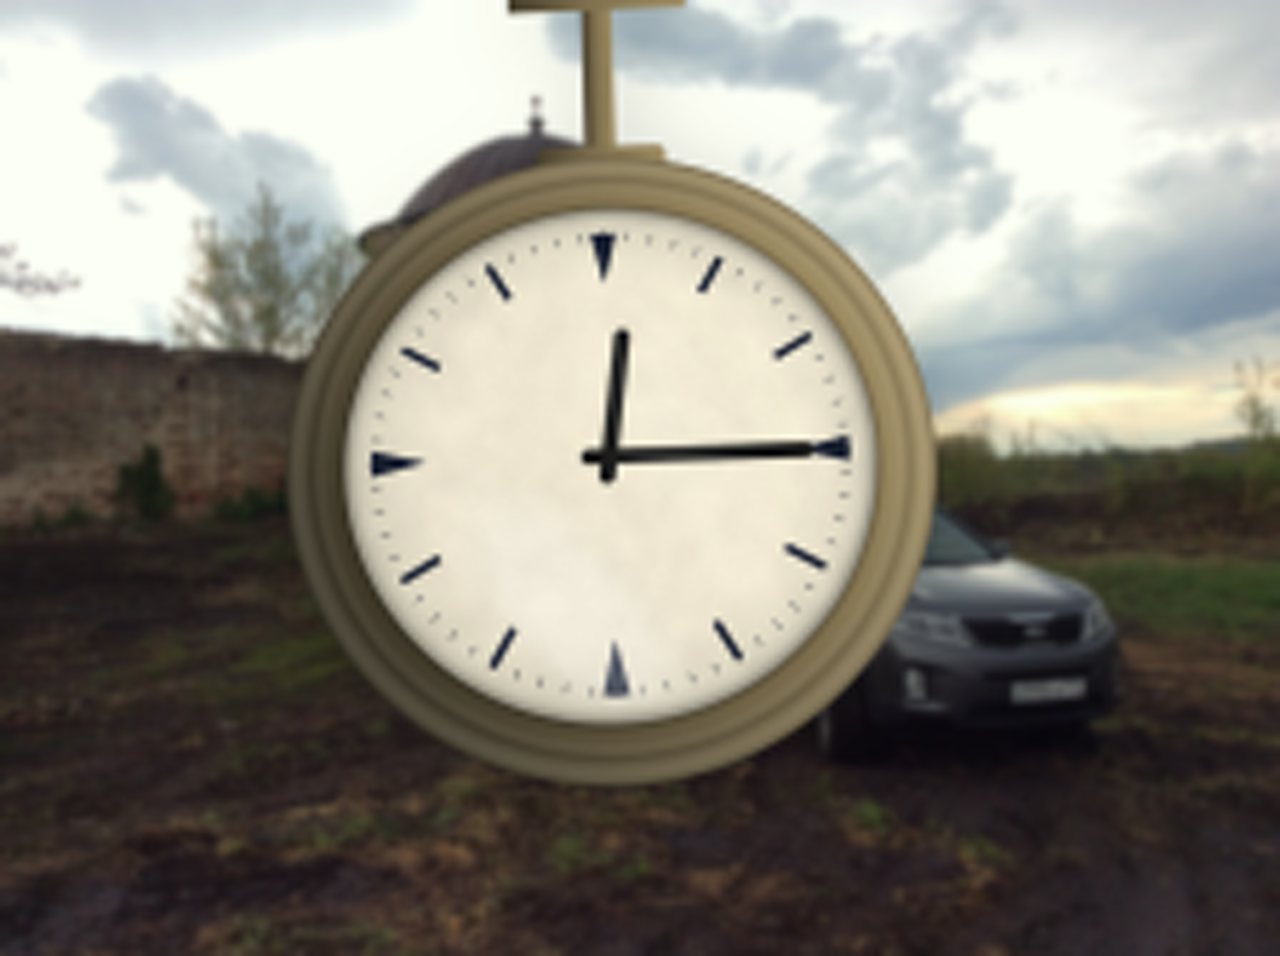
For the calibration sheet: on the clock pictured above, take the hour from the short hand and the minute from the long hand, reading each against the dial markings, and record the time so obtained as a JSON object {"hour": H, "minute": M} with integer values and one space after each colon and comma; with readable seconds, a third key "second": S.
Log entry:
{"hour": 12, "minute": 15}
